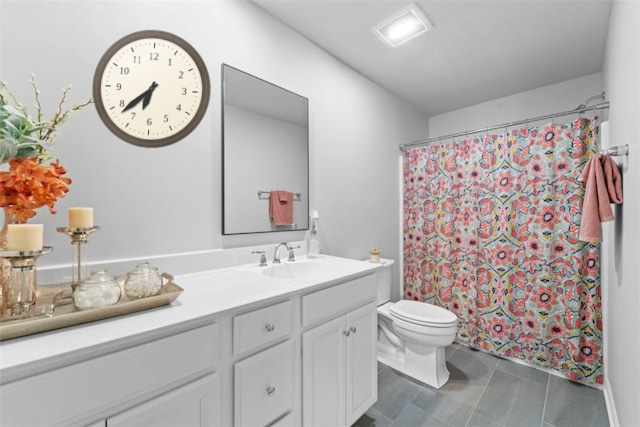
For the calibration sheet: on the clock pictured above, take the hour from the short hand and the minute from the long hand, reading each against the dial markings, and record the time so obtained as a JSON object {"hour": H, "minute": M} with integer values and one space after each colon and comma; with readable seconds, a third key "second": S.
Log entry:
{"hour": 6, "minute": 38}
